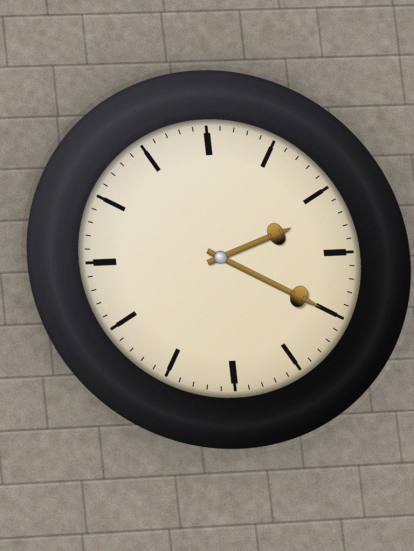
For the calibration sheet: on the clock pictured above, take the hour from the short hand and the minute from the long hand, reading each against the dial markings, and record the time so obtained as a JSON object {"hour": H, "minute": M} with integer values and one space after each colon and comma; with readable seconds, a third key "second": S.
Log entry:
{"hour": 2, "minute": 20}
